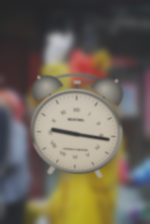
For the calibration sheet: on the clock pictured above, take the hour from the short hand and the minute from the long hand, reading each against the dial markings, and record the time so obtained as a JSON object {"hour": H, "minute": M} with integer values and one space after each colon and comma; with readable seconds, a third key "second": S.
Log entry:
{"hour": 9, "minute": 16}
